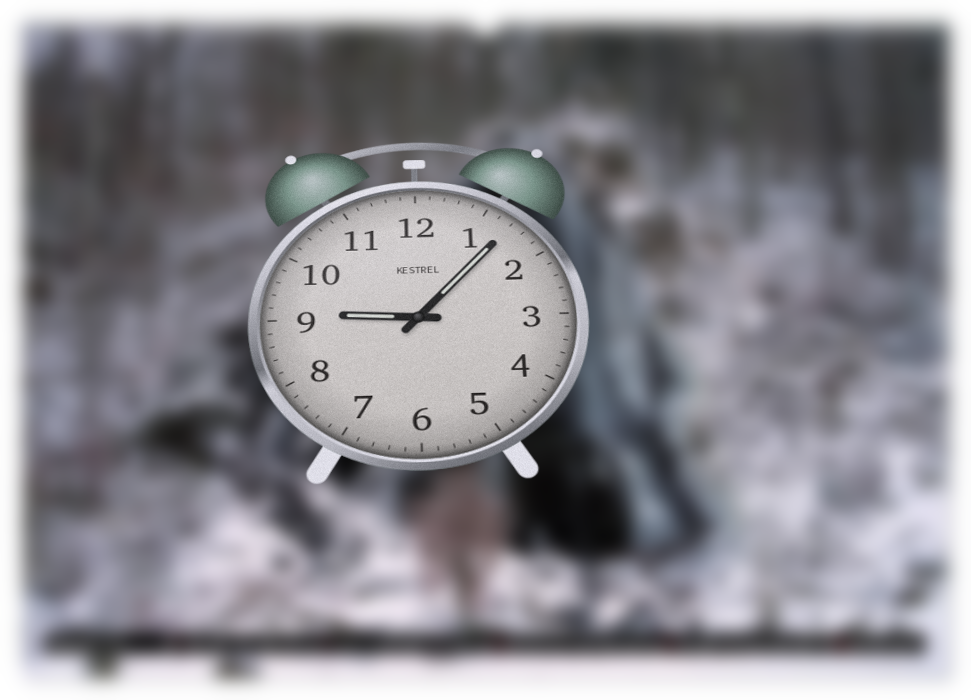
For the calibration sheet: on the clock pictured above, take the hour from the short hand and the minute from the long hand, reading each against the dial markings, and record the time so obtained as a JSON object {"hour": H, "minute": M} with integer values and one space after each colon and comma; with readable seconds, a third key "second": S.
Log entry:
{"hour": 9, "minute": 7}
